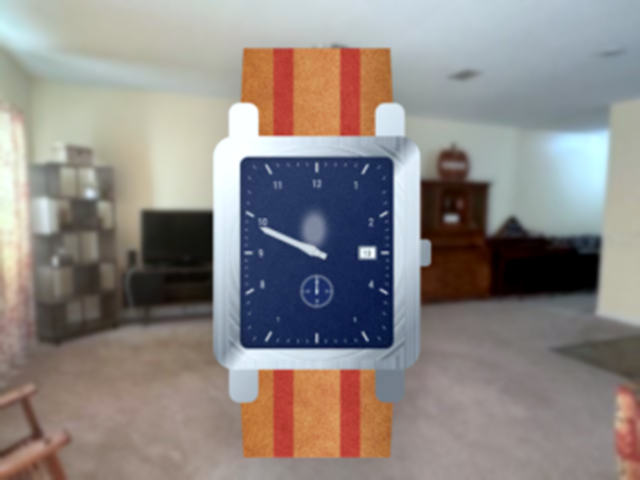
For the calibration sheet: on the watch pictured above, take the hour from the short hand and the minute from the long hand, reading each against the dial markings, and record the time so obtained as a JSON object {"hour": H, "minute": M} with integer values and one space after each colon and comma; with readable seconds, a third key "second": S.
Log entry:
{"hour": 9, "minute": 49}
